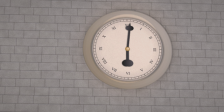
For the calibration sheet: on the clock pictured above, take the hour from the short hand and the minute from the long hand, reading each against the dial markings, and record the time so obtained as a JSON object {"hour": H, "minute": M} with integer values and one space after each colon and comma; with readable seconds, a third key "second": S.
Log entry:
{"hour": 6, "minute": 1}
